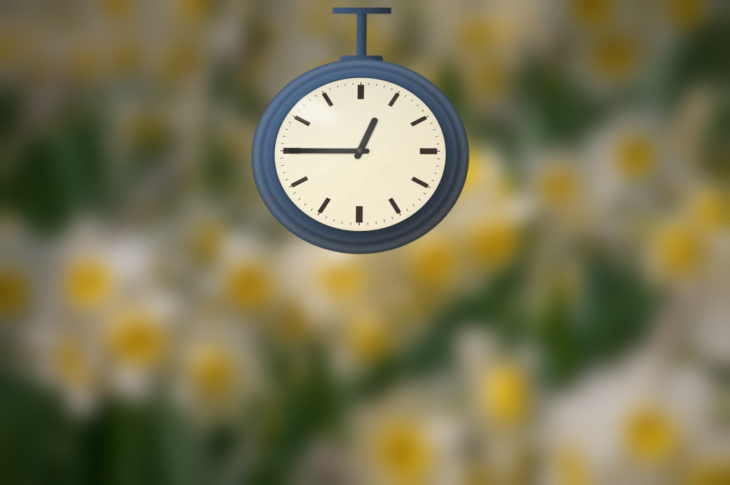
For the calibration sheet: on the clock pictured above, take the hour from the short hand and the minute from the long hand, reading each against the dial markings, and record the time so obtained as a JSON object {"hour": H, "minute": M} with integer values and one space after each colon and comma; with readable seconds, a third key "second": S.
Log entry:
{"hour": 12, "minute": 45}
